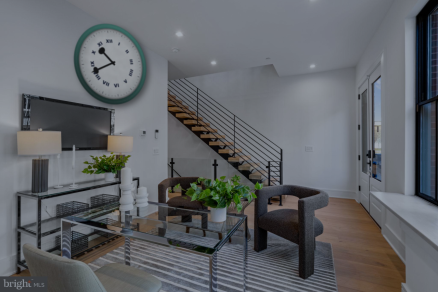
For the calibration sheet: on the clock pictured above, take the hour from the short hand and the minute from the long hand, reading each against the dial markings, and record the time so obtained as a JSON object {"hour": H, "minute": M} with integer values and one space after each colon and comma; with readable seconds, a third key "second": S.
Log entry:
{"hour": 10, "minute": 42}
